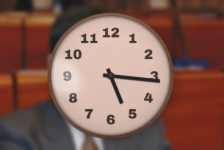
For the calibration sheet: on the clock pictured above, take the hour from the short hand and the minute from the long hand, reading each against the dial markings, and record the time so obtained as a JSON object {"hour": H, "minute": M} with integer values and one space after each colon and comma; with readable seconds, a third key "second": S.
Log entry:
{"hour": 5, "minute": 16}
